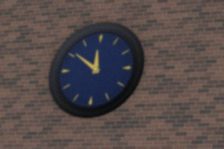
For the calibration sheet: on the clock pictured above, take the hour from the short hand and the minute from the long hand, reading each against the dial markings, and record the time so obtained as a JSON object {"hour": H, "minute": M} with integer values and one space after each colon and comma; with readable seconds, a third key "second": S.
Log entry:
{"hour": 11, "minute": 51}
